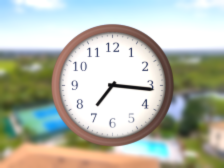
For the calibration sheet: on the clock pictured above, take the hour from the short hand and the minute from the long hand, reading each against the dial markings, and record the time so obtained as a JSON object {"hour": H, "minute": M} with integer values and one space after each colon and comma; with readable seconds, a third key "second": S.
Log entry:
{"hour": 7, "minute": 16}
